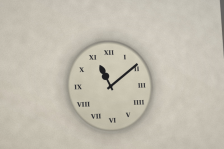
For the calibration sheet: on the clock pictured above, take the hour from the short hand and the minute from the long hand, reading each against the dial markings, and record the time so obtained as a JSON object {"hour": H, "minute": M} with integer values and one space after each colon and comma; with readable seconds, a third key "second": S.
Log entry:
{"hour": 11, "minute": 9}
